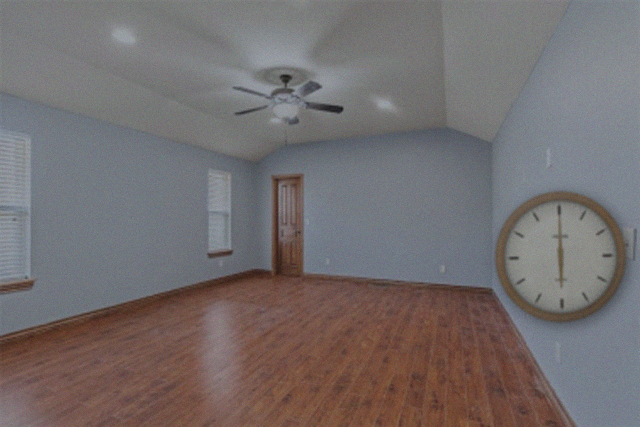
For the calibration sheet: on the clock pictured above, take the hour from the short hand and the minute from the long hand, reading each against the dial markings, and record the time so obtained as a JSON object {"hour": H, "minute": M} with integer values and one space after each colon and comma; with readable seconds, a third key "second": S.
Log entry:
{"hour": 6, "minute": 0}
